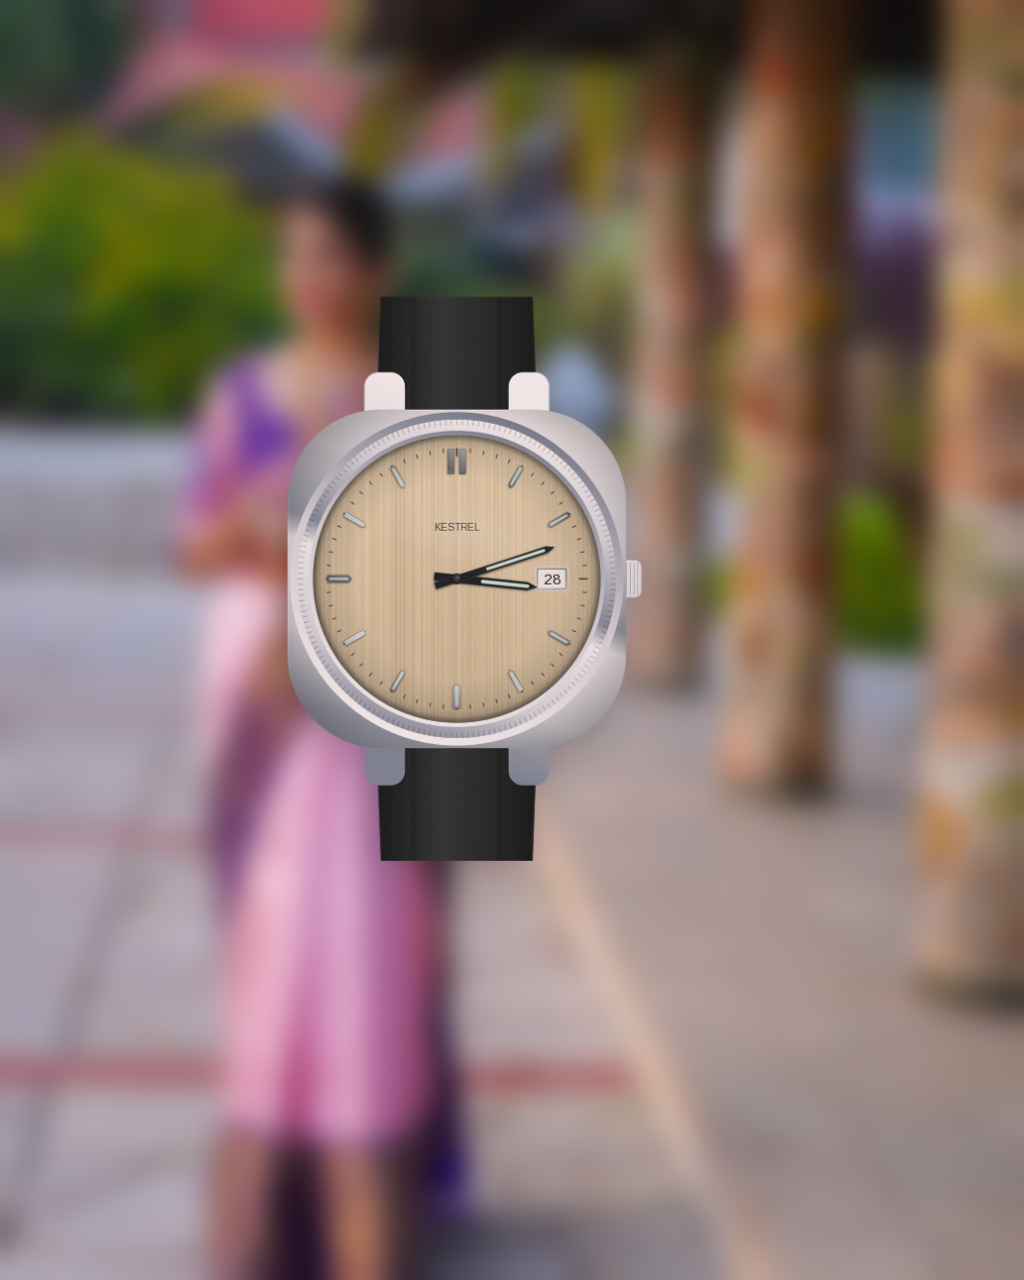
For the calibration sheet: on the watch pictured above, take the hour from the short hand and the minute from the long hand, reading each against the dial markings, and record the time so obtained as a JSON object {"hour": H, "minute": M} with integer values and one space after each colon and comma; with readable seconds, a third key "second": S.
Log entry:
{"hour": 3, "minute": 12}
